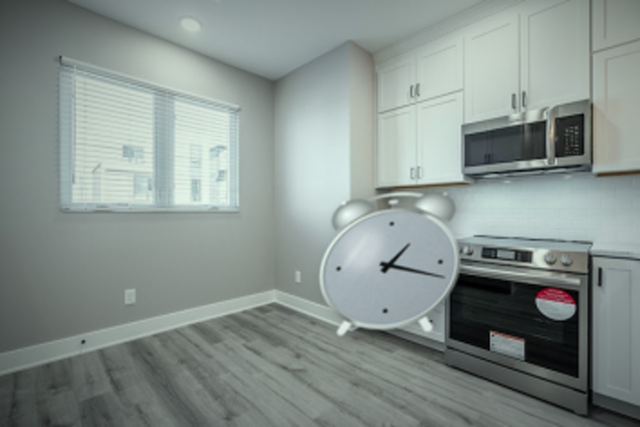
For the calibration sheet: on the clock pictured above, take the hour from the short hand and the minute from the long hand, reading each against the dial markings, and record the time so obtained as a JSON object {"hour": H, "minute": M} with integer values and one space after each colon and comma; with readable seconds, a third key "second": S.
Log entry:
{"hour": 1, "minute": 18}
